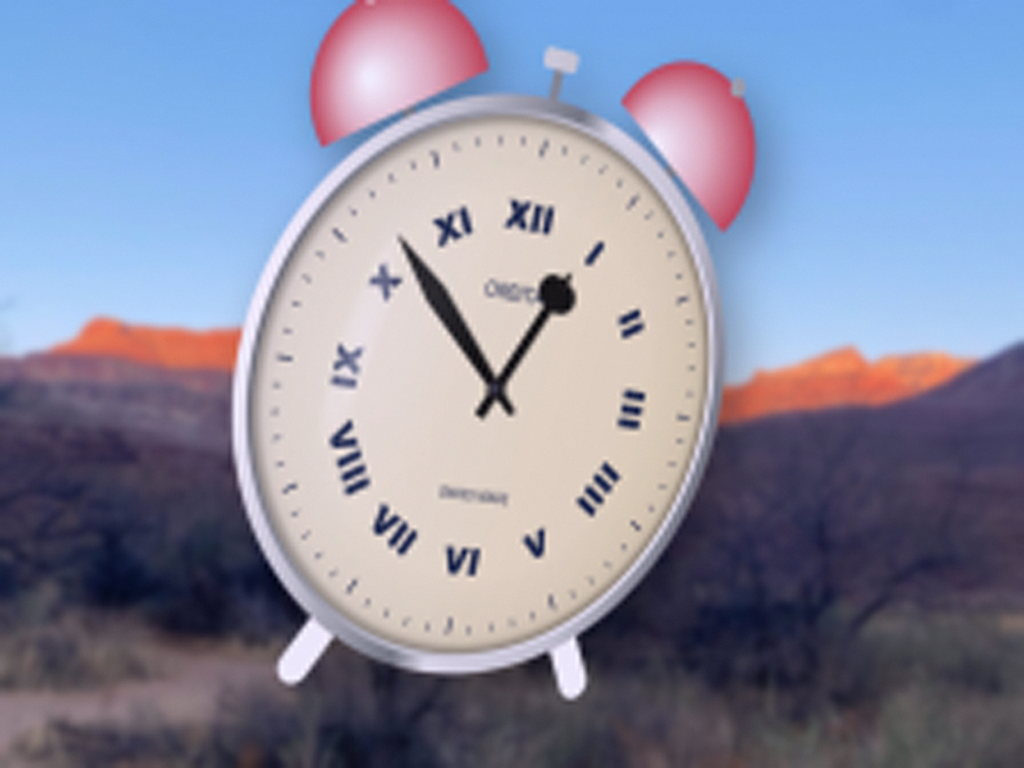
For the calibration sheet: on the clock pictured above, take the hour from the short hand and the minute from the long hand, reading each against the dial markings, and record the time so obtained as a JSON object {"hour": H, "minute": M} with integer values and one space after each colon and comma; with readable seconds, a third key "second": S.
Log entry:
{"hour": 12, "minute": 52}
